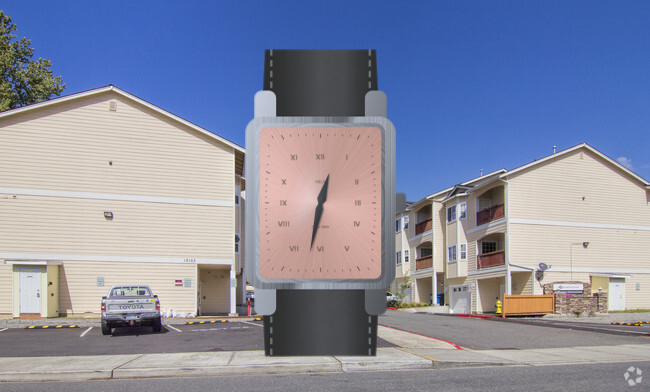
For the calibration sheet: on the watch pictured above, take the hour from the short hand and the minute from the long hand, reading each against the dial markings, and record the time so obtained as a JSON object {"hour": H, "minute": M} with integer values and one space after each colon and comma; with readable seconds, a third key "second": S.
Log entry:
{"hour": 12, "minute": 32}
